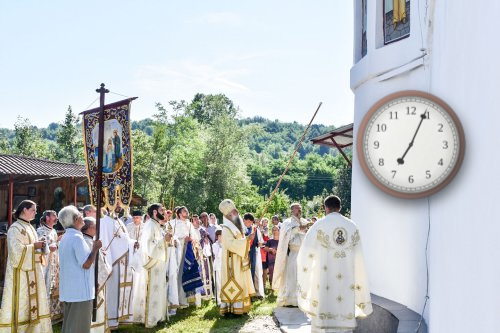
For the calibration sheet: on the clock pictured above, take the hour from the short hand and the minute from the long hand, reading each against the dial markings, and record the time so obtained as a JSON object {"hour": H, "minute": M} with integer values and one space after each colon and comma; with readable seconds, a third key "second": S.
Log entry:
{"hour": 7, "minute": 4}
